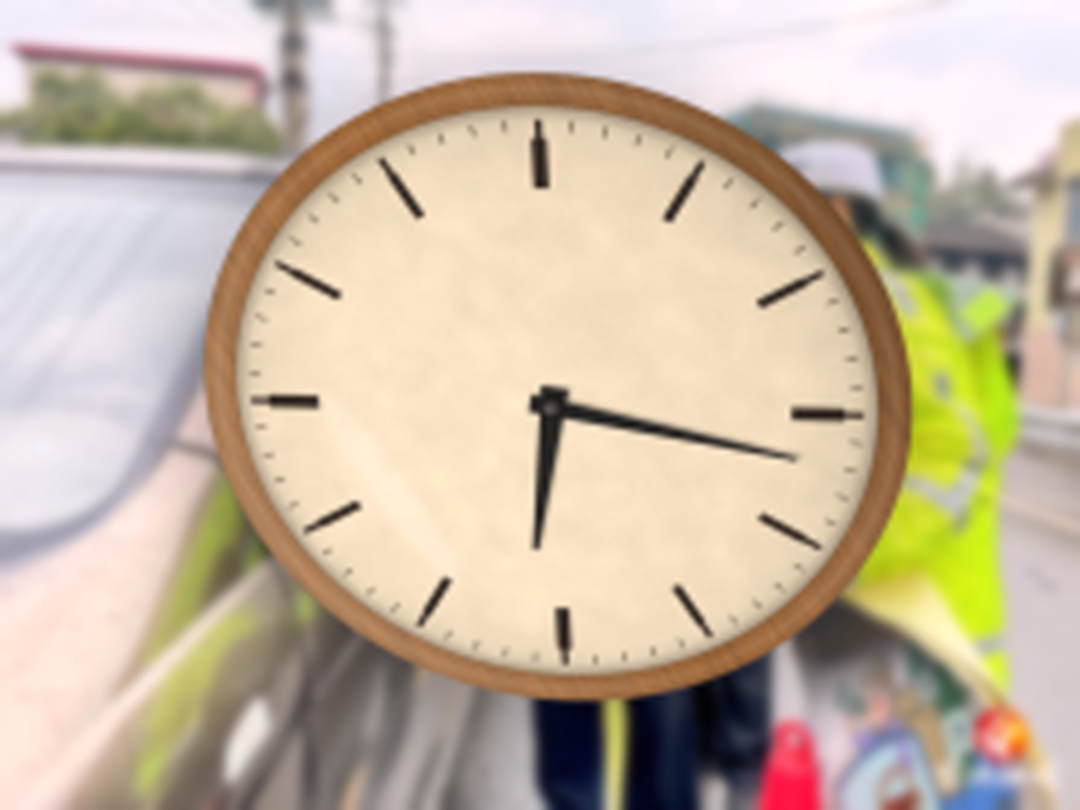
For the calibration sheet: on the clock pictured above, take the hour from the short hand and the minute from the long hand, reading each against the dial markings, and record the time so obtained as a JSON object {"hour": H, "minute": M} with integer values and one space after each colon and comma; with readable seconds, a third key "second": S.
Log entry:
{"hour": 6, "minute": 17}
